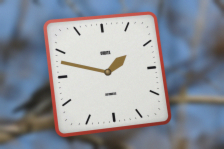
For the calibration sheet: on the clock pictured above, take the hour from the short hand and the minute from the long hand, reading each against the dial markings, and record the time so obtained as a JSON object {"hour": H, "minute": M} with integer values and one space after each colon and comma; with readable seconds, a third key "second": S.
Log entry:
{"hour": 1, "minute": 48}
